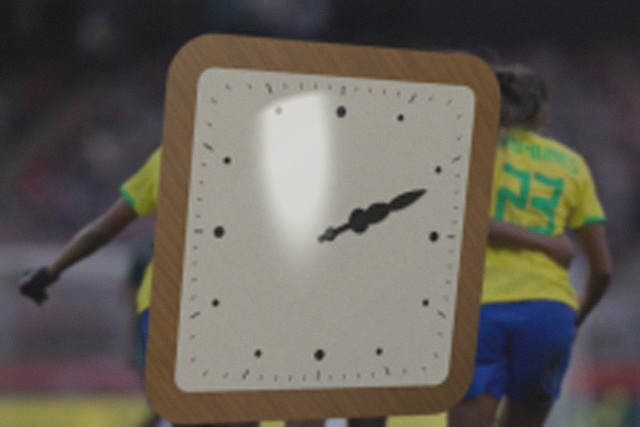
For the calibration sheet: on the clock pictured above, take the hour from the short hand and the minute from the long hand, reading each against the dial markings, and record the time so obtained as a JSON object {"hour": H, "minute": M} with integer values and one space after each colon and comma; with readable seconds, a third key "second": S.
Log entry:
{"hour": 2, "minute": 11}
